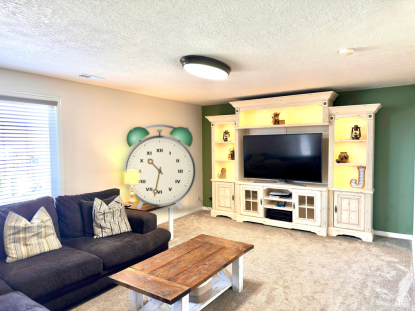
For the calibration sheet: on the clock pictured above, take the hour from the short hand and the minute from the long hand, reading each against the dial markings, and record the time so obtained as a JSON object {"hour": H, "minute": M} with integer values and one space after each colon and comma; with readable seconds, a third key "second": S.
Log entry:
{"hour": 10, "minute": 32}
